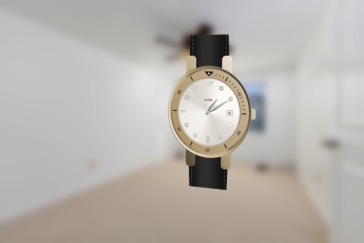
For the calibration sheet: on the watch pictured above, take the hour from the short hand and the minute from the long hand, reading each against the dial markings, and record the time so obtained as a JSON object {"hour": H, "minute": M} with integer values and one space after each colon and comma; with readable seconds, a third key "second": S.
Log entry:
{"hour": 1, "minute": 10}
